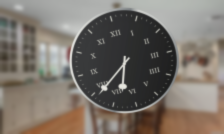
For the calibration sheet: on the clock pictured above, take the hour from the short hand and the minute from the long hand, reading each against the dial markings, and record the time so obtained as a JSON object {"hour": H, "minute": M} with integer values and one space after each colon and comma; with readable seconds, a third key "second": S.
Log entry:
{"hour": 6, "minute": 39}
